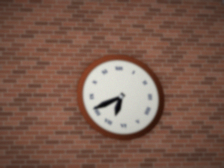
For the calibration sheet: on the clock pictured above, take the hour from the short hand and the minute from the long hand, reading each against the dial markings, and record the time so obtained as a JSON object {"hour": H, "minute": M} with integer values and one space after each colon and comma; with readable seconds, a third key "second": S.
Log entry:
{"hour": 6, "minute": 41}
